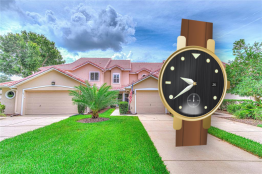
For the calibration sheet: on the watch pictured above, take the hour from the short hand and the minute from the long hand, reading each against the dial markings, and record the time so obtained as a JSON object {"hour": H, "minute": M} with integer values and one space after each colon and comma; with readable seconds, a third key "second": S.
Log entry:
{"hour": 9, "minute": 39}
